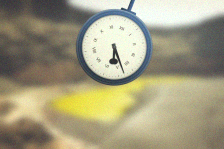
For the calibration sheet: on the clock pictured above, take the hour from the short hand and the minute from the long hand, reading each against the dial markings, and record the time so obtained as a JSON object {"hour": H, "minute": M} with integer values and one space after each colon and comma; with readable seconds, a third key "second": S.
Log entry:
{"hour": 5, "minute": 23}
